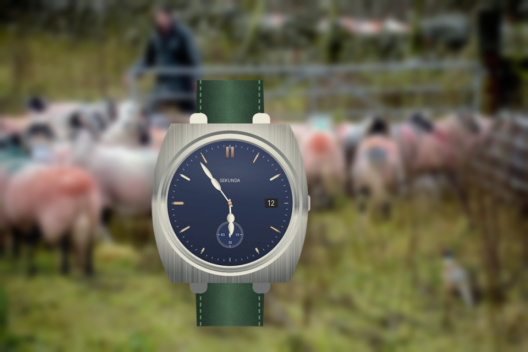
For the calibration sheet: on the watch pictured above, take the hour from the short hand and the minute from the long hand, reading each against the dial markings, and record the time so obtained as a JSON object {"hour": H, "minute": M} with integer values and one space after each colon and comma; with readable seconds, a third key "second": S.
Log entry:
{"hour": 5, "minute": 54}
